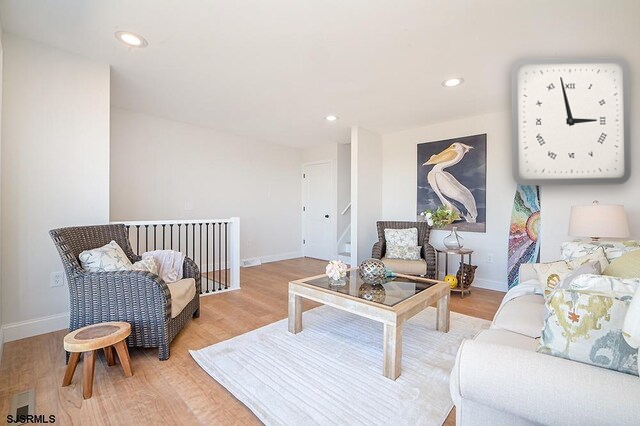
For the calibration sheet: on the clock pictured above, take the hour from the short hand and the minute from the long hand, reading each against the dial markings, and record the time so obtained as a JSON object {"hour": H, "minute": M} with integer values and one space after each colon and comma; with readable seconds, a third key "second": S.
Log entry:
{"hour": 2, "minute": 58}
